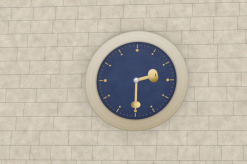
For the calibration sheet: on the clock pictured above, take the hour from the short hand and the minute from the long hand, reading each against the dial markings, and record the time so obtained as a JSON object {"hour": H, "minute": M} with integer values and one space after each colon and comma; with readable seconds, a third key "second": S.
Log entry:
{"hour": 2, "minute": 30}
